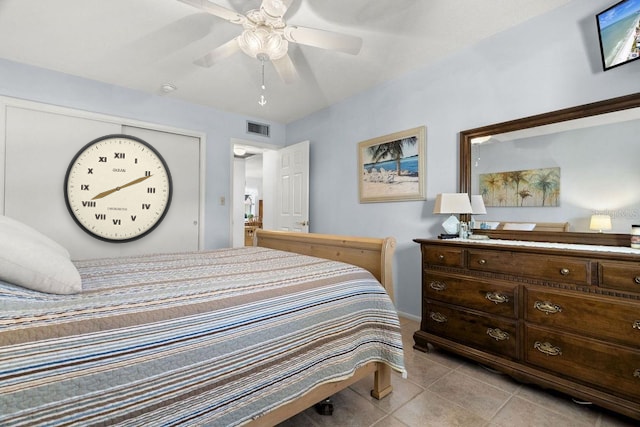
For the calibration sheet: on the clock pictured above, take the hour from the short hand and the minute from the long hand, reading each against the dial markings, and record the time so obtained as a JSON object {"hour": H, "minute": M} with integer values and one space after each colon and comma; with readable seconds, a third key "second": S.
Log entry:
{"hour": 8, "minute": 11}
